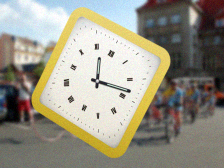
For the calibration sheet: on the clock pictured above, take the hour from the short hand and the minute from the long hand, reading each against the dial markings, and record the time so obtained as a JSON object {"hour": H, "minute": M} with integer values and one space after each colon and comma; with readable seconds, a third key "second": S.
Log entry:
{"hour": 11, "minute": 13}
